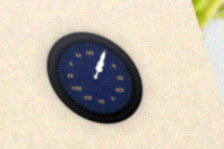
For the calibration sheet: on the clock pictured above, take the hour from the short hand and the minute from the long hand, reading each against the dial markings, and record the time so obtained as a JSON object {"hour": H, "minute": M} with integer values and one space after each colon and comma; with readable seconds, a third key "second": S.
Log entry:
{"hour": 1, "minute": 5}
